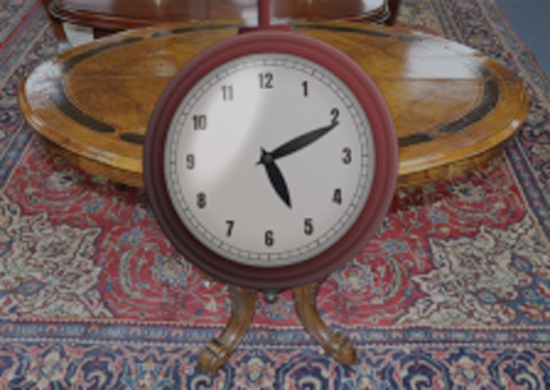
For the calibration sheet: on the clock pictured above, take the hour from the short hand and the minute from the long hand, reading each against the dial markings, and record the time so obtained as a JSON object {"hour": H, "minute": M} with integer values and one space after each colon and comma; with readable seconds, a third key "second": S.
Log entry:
{"hour": 5, "minute": 11}
